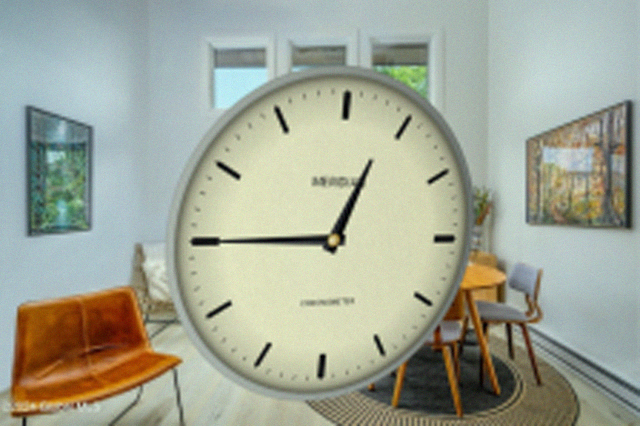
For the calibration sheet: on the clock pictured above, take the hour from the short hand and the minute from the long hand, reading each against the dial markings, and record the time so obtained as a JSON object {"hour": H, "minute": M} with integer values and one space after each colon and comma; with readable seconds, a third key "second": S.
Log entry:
{"hour": 12, "minute": 45}
